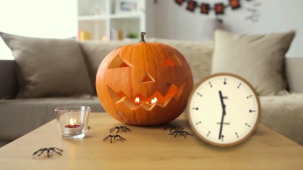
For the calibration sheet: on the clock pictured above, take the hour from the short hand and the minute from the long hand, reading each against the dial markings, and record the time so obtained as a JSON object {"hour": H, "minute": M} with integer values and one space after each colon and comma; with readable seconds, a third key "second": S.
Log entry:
{"hour": 11, "minute": 31}
